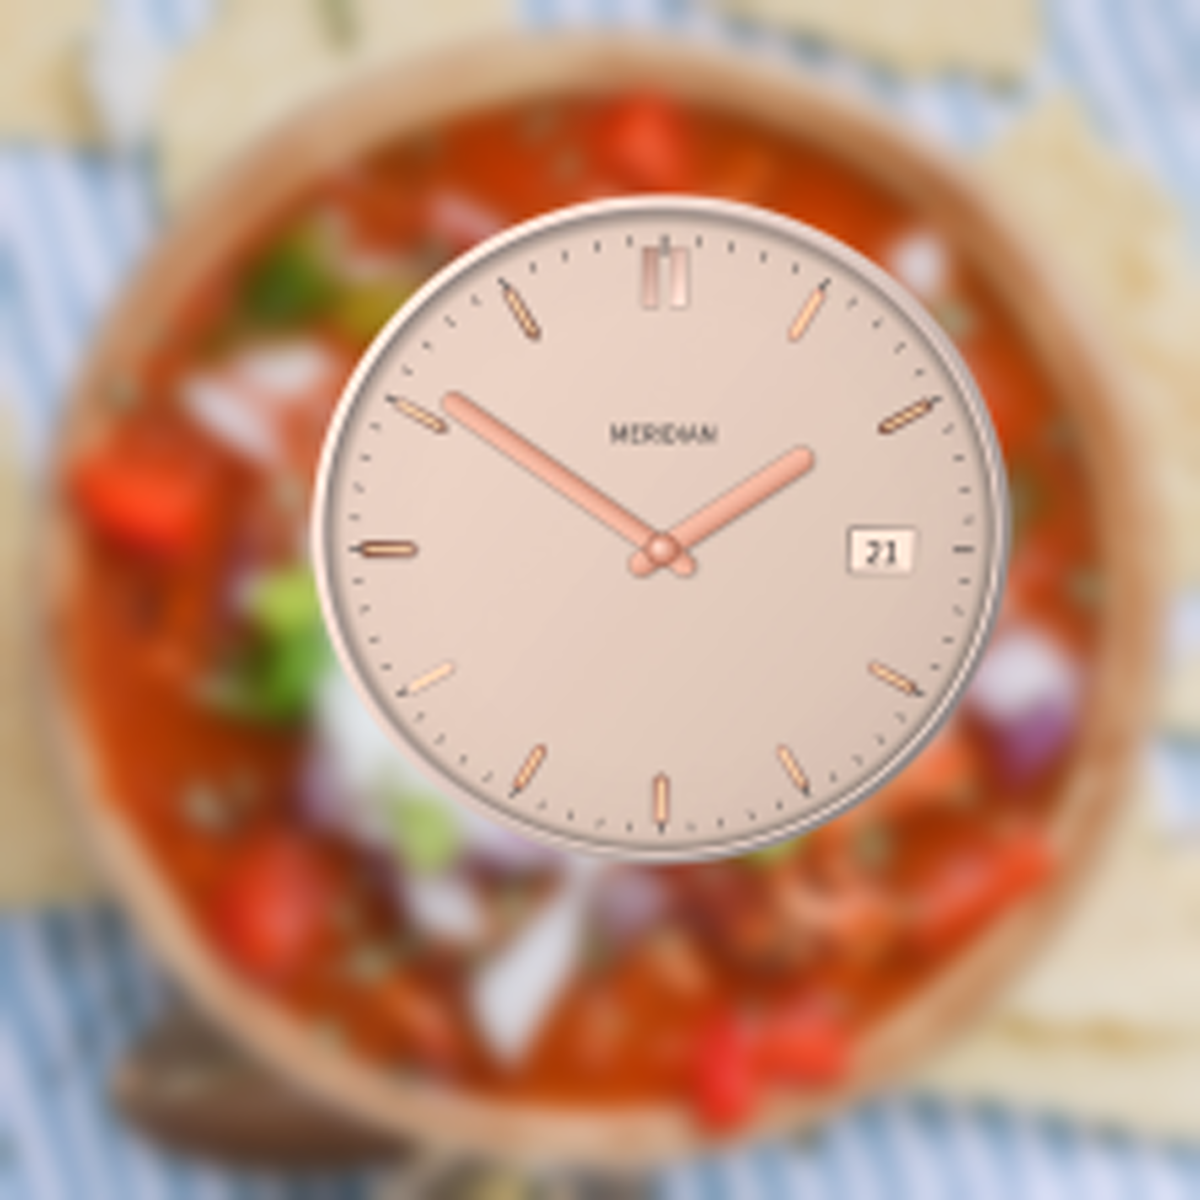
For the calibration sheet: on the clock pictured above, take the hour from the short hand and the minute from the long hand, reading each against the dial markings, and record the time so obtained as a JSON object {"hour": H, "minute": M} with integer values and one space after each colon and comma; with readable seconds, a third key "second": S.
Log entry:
{"hour": 1, "minute": 51}
